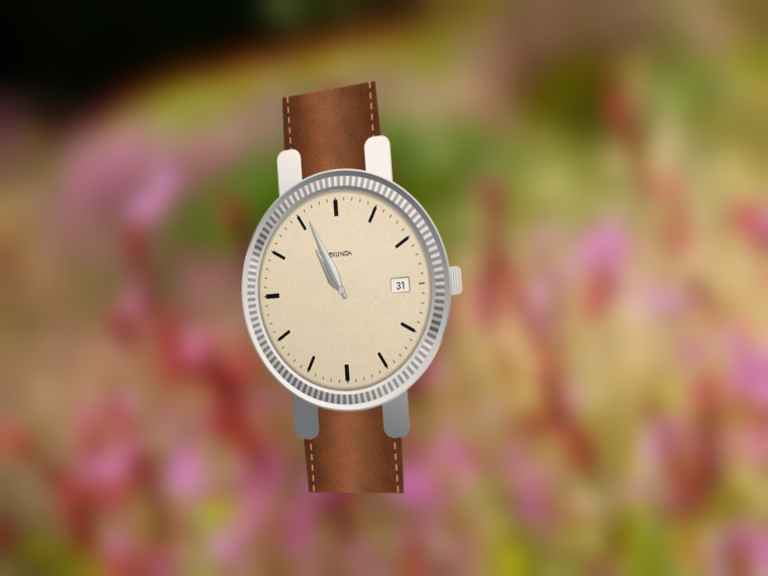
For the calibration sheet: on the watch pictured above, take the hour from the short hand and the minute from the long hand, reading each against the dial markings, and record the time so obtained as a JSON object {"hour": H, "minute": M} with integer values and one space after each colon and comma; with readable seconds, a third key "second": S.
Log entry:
{"hour": 10, "minute": 56}
